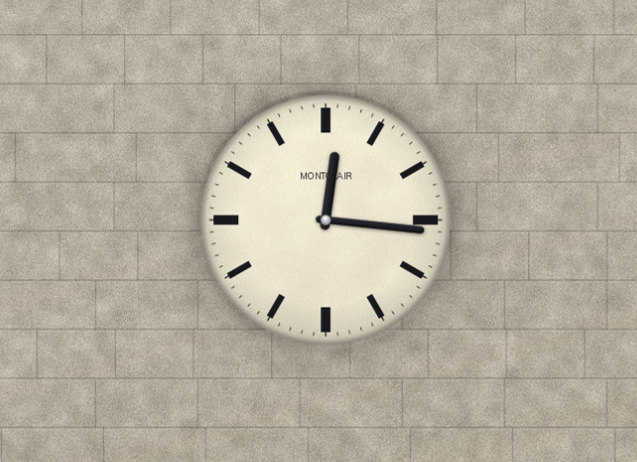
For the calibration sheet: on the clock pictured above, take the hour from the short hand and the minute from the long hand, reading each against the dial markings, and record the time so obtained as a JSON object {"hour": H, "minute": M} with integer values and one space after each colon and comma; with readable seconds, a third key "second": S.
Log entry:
{"hour": 12, "minute": 16}
